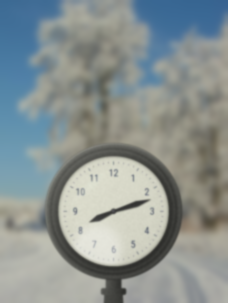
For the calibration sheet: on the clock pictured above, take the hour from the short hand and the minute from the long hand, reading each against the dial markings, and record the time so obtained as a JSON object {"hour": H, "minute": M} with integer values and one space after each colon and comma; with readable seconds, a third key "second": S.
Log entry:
{"hour": 8, "minute": 12}
